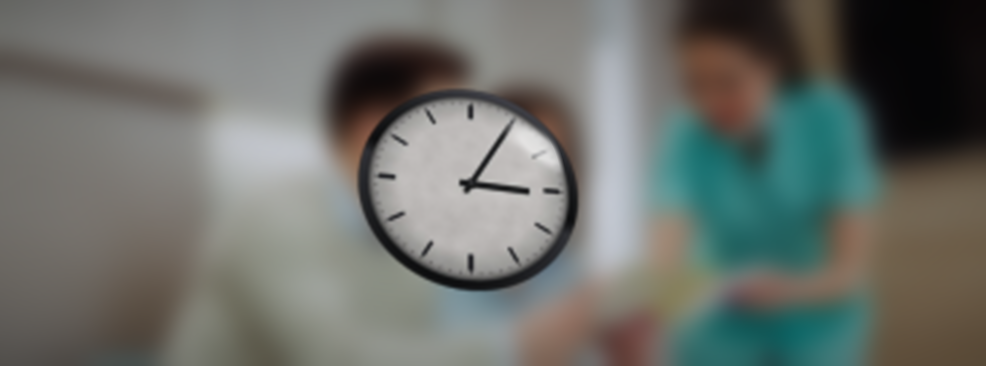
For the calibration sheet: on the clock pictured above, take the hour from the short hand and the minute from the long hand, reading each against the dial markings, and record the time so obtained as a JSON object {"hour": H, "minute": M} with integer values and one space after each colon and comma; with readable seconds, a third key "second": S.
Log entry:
{"hour": 3, "minute": 5}
